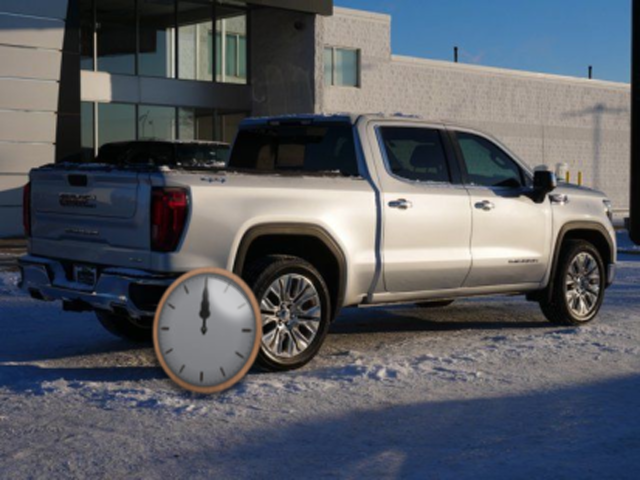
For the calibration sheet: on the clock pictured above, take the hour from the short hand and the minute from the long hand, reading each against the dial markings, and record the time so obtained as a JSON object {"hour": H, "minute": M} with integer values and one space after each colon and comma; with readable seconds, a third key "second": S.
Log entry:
{"hour": 12, "minute": 0}
